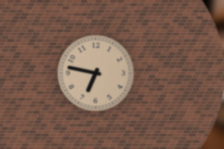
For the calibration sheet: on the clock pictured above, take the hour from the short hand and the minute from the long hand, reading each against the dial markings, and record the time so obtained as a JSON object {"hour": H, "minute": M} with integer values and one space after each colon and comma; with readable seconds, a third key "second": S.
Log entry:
{"hour": 6, "minute": 47}
